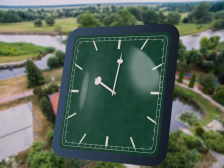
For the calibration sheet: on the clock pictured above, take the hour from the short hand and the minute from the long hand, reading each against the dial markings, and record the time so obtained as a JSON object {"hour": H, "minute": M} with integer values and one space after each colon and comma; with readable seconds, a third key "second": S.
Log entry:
{"hour": 10, "minute": 1}
